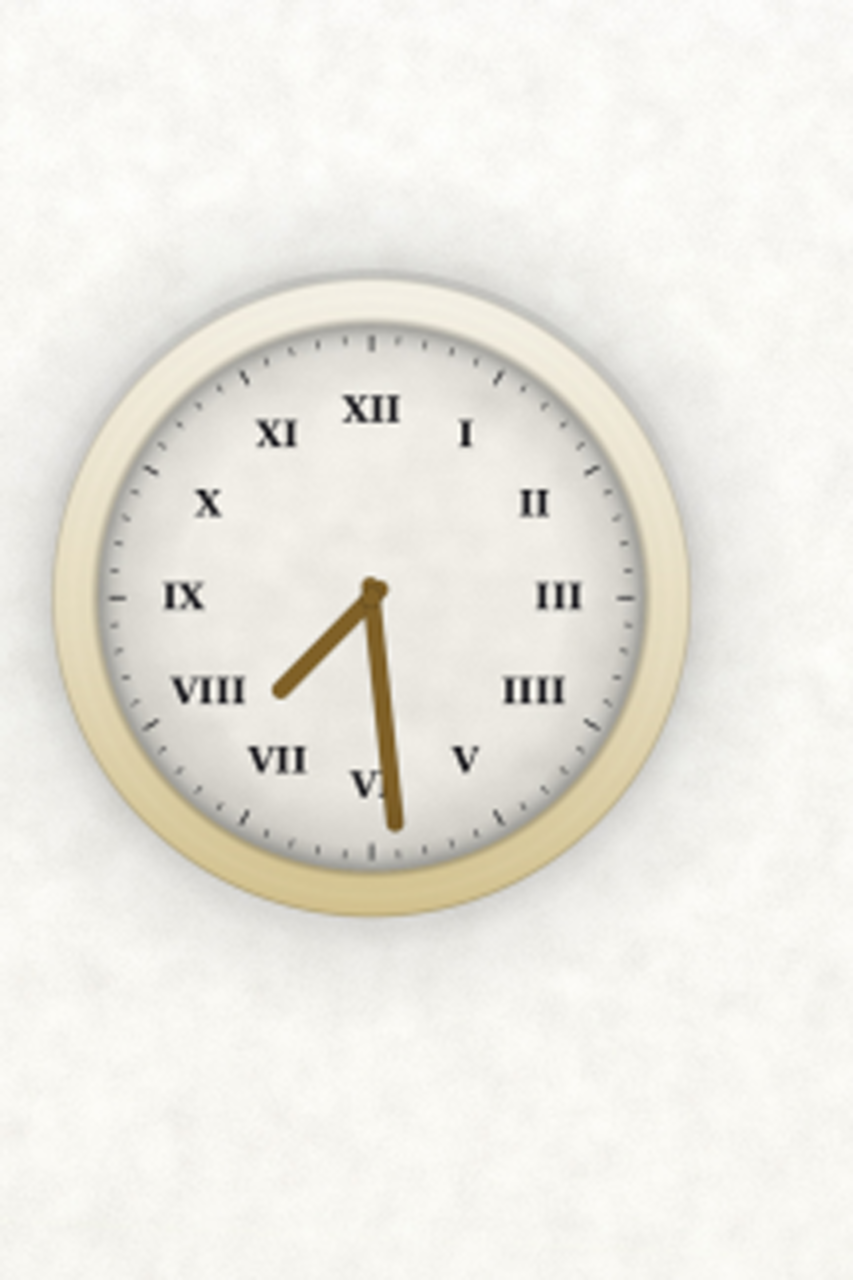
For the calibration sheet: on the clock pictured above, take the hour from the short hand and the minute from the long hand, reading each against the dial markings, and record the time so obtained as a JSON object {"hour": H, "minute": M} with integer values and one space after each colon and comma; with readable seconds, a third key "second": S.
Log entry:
{"hour": 7, "minute": 29}
